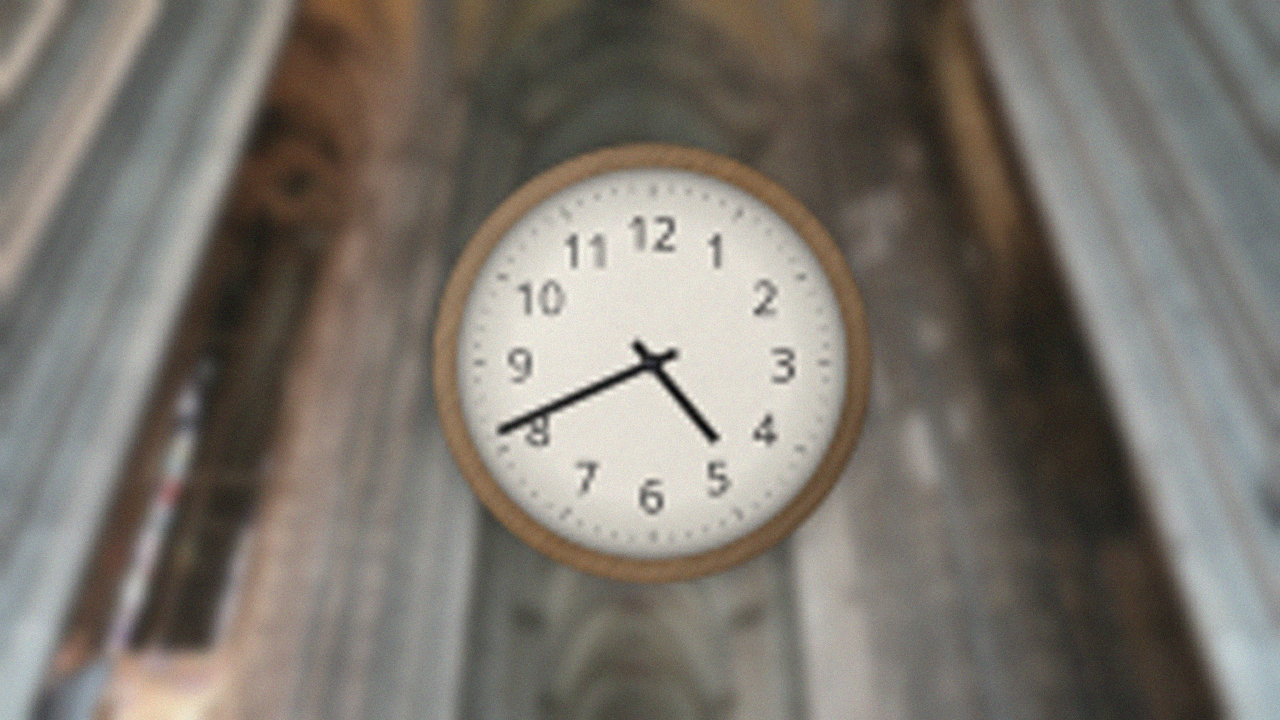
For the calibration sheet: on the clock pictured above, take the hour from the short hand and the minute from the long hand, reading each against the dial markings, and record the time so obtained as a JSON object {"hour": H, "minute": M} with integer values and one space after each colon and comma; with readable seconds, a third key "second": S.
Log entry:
{"hour": 4, "minute": 41}
